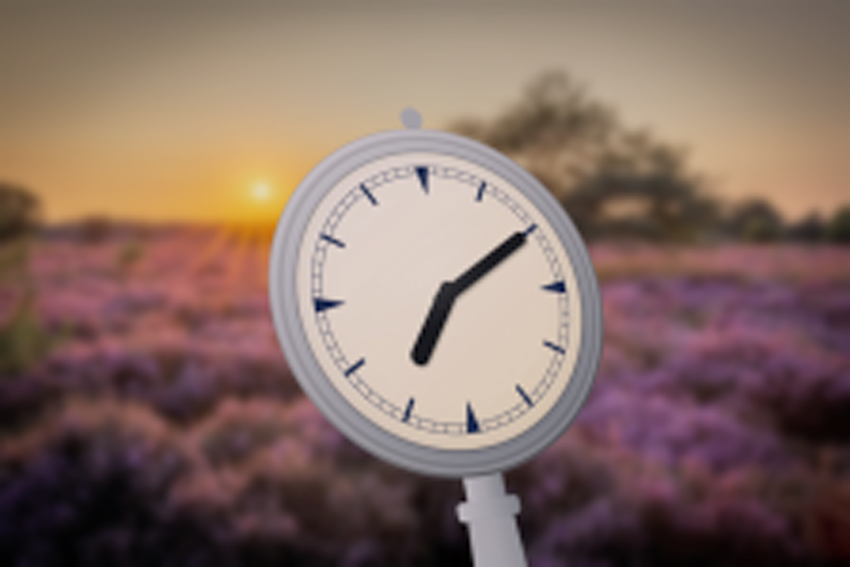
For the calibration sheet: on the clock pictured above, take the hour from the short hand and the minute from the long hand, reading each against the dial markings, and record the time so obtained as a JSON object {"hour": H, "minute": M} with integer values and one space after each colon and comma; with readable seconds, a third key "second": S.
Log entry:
{"hour": 7, "minute": 10}
